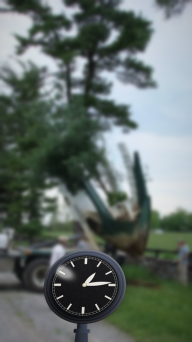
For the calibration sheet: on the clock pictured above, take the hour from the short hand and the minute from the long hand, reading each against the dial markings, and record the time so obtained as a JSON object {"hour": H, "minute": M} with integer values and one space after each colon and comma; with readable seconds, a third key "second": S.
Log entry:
{"hour": 1, "minute": 14}
